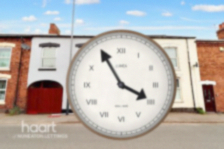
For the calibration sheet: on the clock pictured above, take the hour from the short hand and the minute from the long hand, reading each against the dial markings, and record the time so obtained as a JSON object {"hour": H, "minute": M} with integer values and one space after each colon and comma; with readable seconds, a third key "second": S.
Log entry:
{"hour": 3, "minute": 55}
